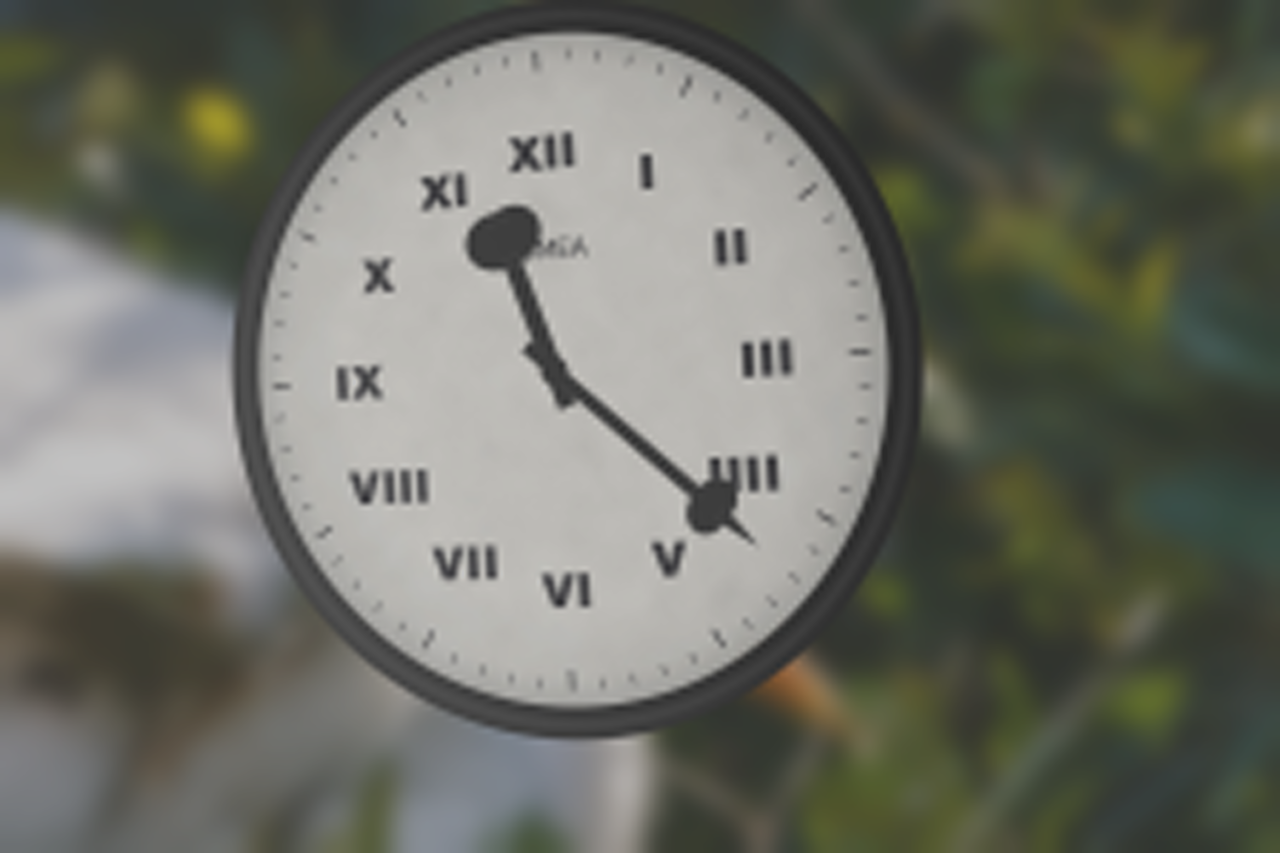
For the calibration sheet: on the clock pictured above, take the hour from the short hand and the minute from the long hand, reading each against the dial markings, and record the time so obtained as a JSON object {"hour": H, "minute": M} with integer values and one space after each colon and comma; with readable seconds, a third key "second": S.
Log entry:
{"hour": 11, "minute": 22}
